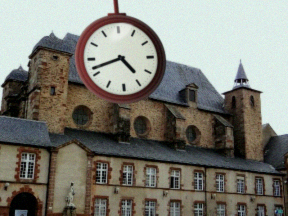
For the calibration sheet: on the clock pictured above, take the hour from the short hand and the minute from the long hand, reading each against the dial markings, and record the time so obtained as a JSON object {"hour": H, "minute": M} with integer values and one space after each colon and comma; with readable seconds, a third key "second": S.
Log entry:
{"hour": 4, "minute": 42}
